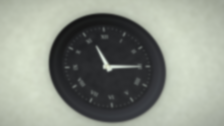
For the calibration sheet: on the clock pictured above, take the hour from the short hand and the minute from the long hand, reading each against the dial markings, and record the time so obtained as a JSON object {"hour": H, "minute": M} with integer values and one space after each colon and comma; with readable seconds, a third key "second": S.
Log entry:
{"hour": 11, "minute": 15}
